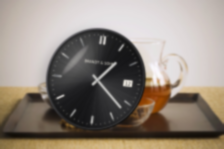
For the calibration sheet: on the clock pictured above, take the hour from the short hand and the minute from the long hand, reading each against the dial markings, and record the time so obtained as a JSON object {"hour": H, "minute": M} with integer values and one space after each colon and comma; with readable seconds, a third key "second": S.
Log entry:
{"hour": 1, "minute": 22}
